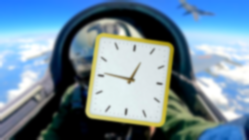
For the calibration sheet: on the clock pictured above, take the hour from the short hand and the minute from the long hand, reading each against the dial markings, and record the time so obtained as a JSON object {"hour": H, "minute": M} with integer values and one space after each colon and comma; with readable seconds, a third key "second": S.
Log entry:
{"hour": 12, "minute": 46}
